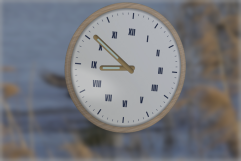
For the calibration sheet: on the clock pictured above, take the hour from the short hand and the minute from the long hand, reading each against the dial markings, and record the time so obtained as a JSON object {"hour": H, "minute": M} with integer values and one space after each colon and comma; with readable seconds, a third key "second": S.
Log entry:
{"hour": 8, "minute": 51}
